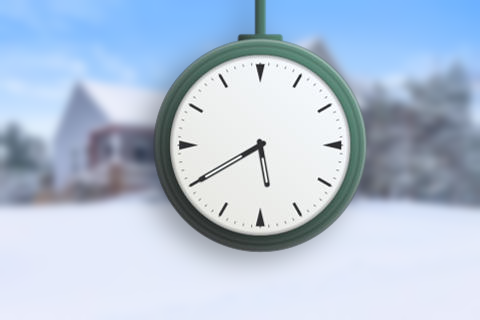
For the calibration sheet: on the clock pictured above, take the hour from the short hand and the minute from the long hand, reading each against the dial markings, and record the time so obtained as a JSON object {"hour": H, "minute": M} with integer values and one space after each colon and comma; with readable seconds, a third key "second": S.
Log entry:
{"hour": 5, "minute": 40}
